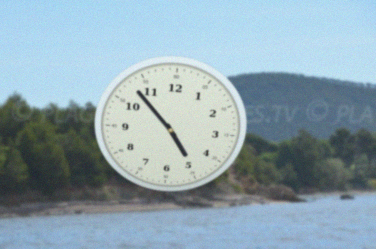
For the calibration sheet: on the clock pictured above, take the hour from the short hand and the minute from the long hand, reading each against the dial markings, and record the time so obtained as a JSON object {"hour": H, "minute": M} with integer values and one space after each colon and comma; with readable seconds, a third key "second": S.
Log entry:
{"hour": 4, "minute": 53}
